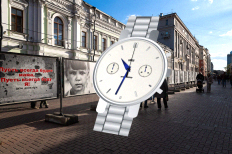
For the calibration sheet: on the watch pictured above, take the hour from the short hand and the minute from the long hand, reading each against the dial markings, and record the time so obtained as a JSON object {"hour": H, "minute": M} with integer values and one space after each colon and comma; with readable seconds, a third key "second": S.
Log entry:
{"hour": 10, "minute": 32}
